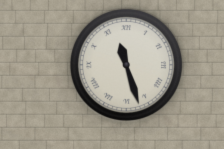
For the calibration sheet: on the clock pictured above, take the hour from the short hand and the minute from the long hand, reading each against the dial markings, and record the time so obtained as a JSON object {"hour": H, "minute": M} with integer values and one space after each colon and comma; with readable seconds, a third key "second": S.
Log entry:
{"hour": 11, "minute": 27}
